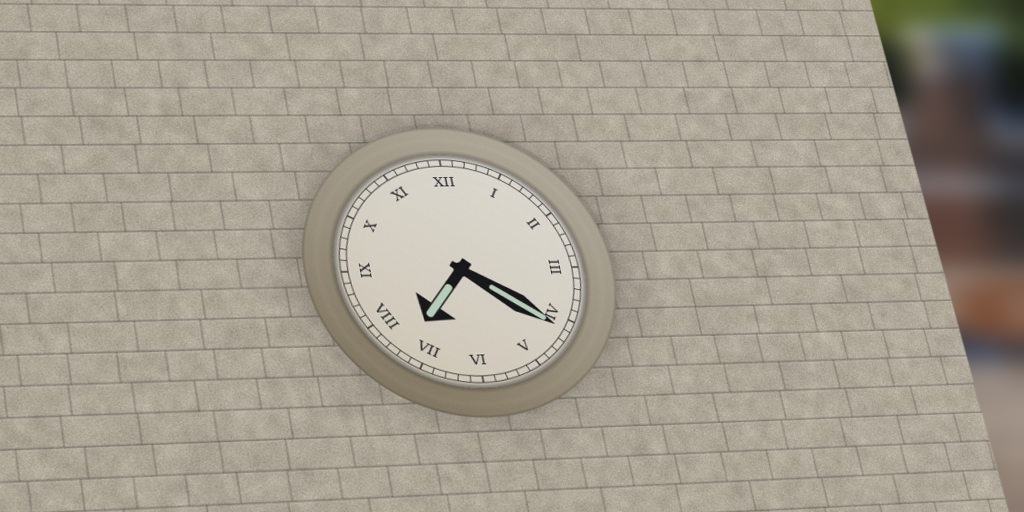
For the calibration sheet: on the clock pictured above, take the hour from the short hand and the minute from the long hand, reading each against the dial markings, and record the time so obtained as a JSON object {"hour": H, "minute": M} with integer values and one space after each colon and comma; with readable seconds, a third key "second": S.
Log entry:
{"hour": 7, "minute": 21}
